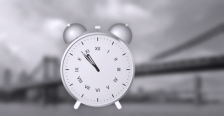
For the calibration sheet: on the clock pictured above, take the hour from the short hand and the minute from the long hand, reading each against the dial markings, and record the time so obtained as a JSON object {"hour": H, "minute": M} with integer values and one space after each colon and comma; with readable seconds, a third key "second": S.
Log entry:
{"hour": 10, "minute": 53}
